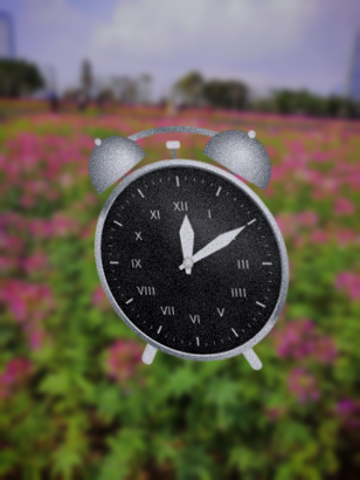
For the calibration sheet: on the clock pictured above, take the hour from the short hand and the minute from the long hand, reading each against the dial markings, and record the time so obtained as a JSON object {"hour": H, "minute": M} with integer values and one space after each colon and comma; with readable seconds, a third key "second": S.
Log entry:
{"hour": 12, "minute": 10}
